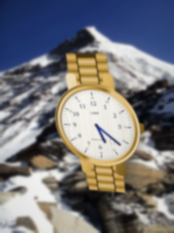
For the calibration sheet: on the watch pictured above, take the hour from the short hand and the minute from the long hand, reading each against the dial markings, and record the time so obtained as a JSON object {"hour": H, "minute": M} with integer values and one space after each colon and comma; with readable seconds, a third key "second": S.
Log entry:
{"hour": 5, "minute": 22}
